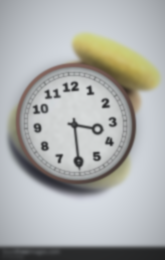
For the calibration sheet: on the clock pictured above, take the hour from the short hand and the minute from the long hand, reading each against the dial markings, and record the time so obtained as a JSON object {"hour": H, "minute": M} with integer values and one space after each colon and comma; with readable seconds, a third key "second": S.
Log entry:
{"hour": 3, "minute": 30}
